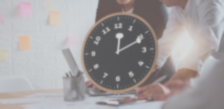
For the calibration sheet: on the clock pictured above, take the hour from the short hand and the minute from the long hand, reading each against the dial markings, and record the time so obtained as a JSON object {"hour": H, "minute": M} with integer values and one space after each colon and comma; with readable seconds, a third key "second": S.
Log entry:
{"hour": 12, "minute": 11}
